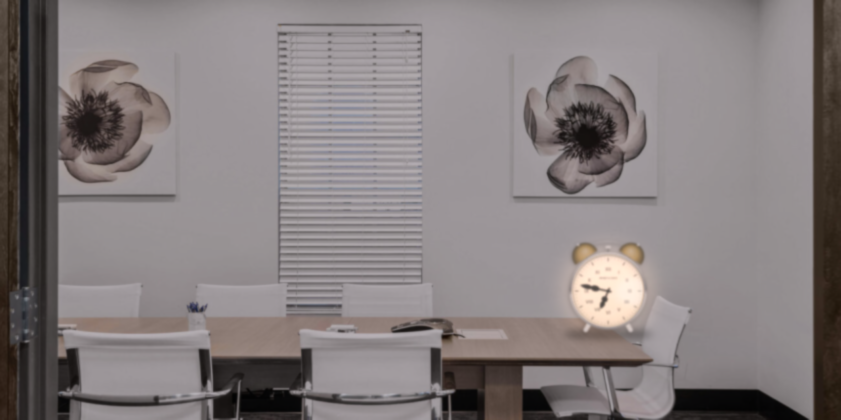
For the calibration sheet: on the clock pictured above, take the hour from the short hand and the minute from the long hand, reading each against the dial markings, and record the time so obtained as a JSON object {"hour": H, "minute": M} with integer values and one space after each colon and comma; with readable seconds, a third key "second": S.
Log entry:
{"hour": 6, "minute": 47}
